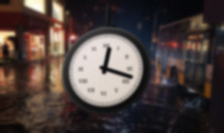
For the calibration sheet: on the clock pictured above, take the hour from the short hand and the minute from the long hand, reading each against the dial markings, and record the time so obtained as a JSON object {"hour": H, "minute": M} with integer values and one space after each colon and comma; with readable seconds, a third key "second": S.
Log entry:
{"hour": 12, "minute": 18}
